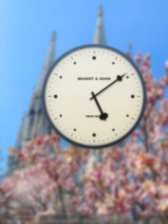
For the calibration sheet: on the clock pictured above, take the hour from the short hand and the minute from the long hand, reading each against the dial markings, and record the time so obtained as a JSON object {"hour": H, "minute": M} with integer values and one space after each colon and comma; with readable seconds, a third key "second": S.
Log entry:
{"hour": 5, "minute": 9}
